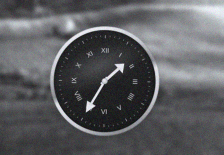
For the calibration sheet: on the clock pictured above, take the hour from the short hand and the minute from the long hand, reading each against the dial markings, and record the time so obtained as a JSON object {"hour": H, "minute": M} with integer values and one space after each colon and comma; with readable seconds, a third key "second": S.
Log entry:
{"hour": 1, "minute": 35}
